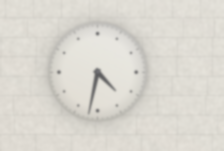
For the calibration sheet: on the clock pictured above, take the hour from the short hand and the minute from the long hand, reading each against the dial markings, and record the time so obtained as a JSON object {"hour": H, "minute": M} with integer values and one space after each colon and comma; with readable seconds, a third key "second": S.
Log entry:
{"hour": 4, "minute": 32}
